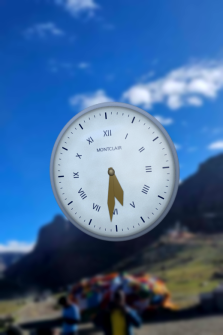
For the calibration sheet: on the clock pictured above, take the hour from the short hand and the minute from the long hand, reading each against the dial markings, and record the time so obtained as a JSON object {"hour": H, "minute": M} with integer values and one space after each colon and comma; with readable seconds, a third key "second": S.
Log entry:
{"hour": 5, "minute": 31}
